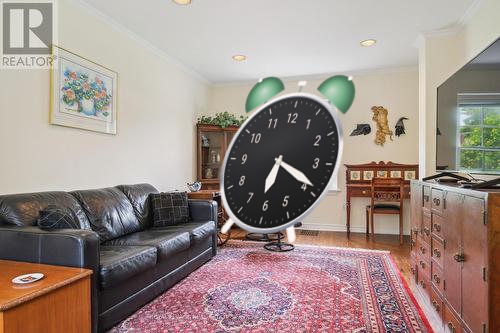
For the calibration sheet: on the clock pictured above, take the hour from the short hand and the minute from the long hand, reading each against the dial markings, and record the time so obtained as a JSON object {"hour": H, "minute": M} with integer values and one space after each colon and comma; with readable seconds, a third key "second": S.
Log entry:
{"hour": 6, "minute": 19}
